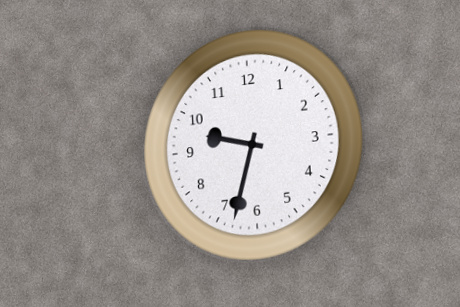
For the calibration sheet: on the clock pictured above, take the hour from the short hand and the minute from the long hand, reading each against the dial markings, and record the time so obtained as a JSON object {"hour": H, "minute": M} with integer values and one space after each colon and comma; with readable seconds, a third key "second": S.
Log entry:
{"hour": 9, "minute": 33}
